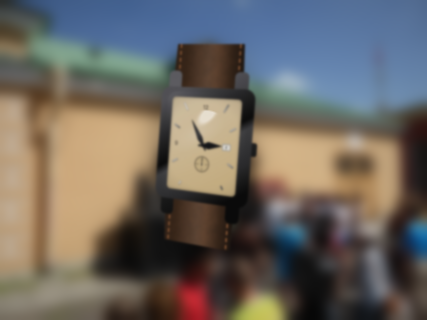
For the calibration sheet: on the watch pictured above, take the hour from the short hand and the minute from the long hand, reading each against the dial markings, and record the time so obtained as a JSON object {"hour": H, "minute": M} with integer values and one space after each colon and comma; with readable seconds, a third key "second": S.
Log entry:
{"hour": 2, "minute": 55}
